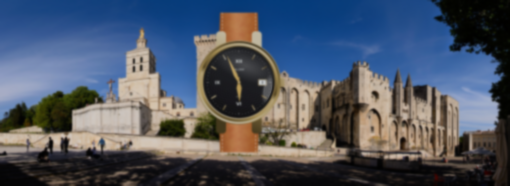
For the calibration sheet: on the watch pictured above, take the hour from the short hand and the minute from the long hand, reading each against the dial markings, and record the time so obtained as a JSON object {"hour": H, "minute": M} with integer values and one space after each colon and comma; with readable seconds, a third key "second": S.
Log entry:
{"hour": 5, "minute": 56}
